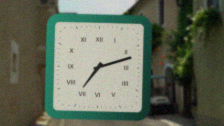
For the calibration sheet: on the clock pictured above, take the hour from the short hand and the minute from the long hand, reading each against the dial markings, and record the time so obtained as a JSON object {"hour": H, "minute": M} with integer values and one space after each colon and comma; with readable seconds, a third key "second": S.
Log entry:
{"hour": 7, "minute": 12}
